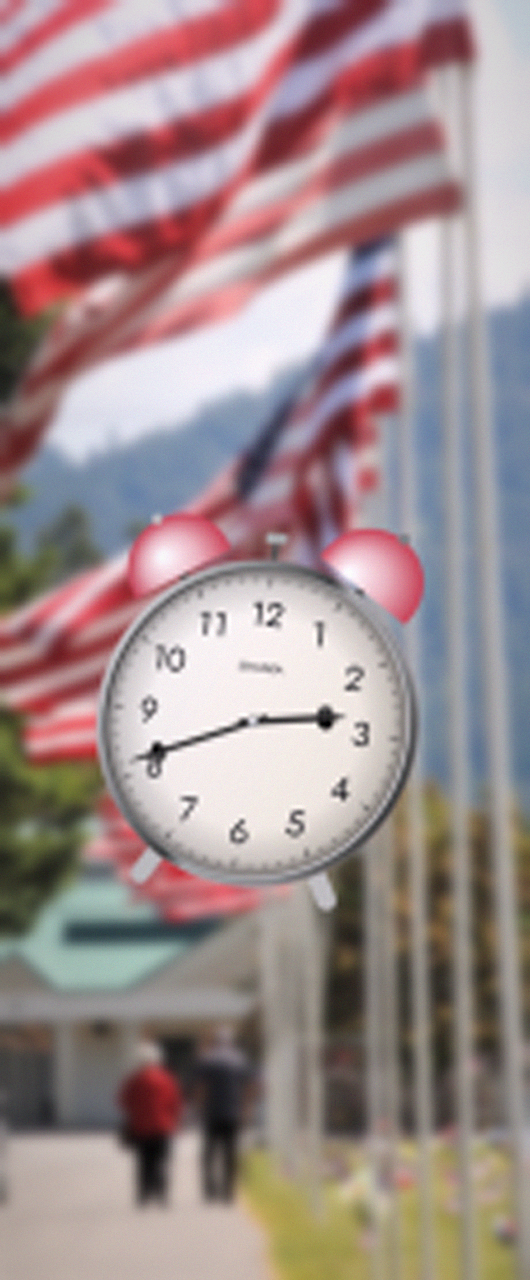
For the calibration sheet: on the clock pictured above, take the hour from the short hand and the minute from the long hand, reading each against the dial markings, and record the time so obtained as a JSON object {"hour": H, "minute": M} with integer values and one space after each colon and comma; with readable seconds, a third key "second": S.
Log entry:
{"hour": 2, "minute": 41}
